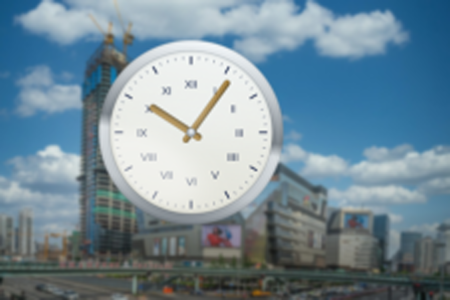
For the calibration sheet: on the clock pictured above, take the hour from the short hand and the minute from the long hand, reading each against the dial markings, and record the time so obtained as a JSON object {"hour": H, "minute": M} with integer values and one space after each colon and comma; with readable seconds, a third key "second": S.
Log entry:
{"hour": 10, "minute": 6}
